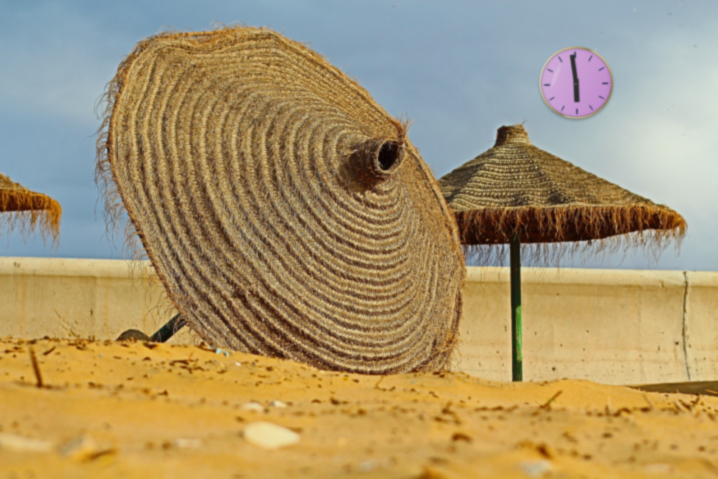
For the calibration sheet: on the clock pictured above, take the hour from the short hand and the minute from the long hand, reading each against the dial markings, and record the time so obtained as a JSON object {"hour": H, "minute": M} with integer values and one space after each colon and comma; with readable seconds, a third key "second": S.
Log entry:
{"hour": 5, "minute": 59}
